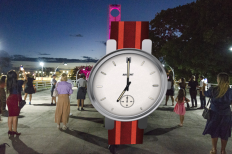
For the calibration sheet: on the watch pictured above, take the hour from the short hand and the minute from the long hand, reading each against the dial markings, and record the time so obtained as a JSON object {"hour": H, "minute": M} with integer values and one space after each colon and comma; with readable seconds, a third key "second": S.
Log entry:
{"hour": 7, "minute": 0}
